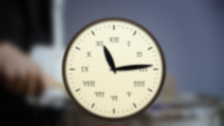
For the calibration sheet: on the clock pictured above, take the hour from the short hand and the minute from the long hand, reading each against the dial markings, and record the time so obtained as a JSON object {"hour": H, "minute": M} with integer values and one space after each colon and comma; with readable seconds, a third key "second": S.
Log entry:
{"hour": 11, "minute": 14}
